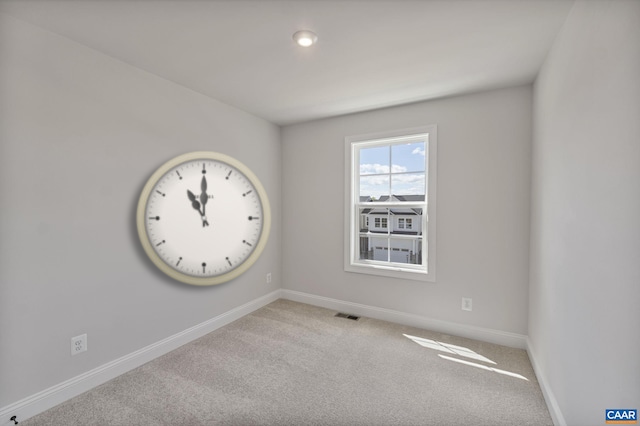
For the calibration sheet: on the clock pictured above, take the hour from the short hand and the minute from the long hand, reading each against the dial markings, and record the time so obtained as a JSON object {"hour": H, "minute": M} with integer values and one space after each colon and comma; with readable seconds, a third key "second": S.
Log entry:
{"hour": 11, "minute": 0}
